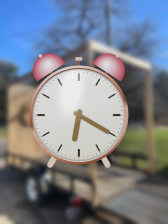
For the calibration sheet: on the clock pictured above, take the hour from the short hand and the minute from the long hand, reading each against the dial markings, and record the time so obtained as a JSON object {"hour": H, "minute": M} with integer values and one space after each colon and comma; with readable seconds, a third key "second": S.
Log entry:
{"hour": 6, "minute": 20}
